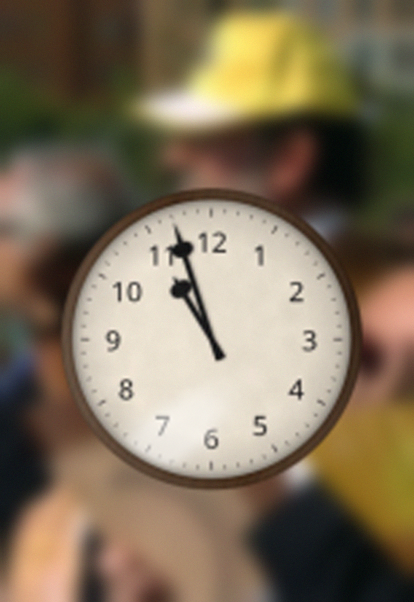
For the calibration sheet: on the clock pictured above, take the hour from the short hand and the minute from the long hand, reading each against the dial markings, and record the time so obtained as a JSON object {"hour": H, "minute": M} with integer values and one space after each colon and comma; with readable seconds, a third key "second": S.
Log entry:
{"hour": 10, "minute": 57}
